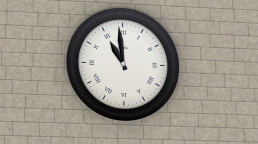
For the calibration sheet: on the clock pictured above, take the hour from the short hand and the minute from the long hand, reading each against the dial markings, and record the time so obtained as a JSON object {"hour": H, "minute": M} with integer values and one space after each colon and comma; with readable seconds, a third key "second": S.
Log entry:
{"hour": 10, "minute": 59}
